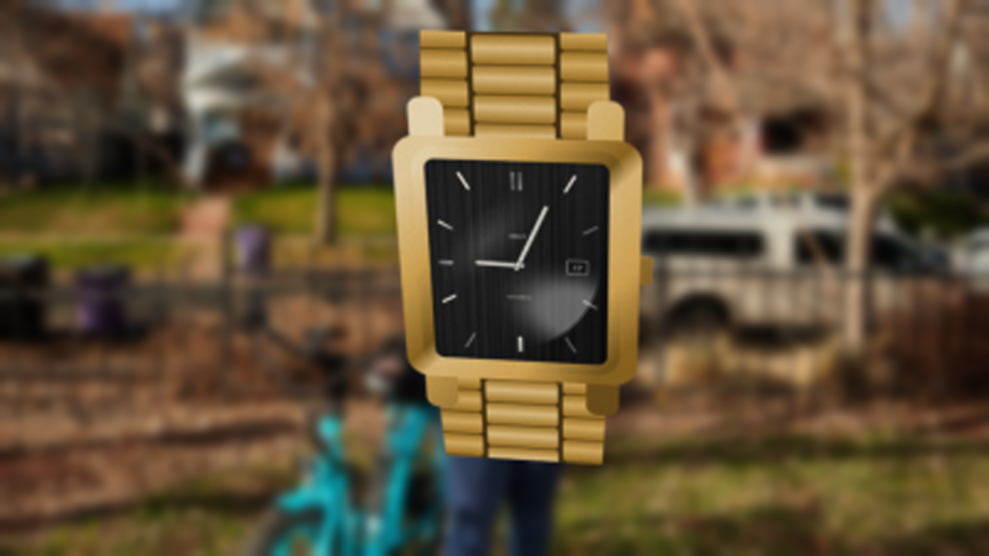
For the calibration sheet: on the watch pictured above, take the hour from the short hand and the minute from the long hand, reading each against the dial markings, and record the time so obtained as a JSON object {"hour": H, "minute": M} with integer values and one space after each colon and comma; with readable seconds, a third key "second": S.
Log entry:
{"hour": 9, "minute": 4}
